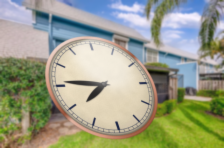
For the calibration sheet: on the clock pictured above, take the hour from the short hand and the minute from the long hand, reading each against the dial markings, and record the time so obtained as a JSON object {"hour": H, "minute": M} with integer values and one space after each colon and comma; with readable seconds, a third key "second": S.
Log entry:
{"hour": 7, "minute": 46}
